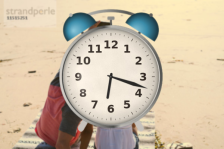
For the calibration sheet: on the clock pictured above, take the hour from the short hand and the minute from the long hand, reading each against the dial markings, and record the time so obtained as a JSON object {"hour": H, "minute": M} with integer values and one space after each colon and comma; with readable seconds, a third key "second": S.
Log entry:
{"hour": 6, "minute": 18}
